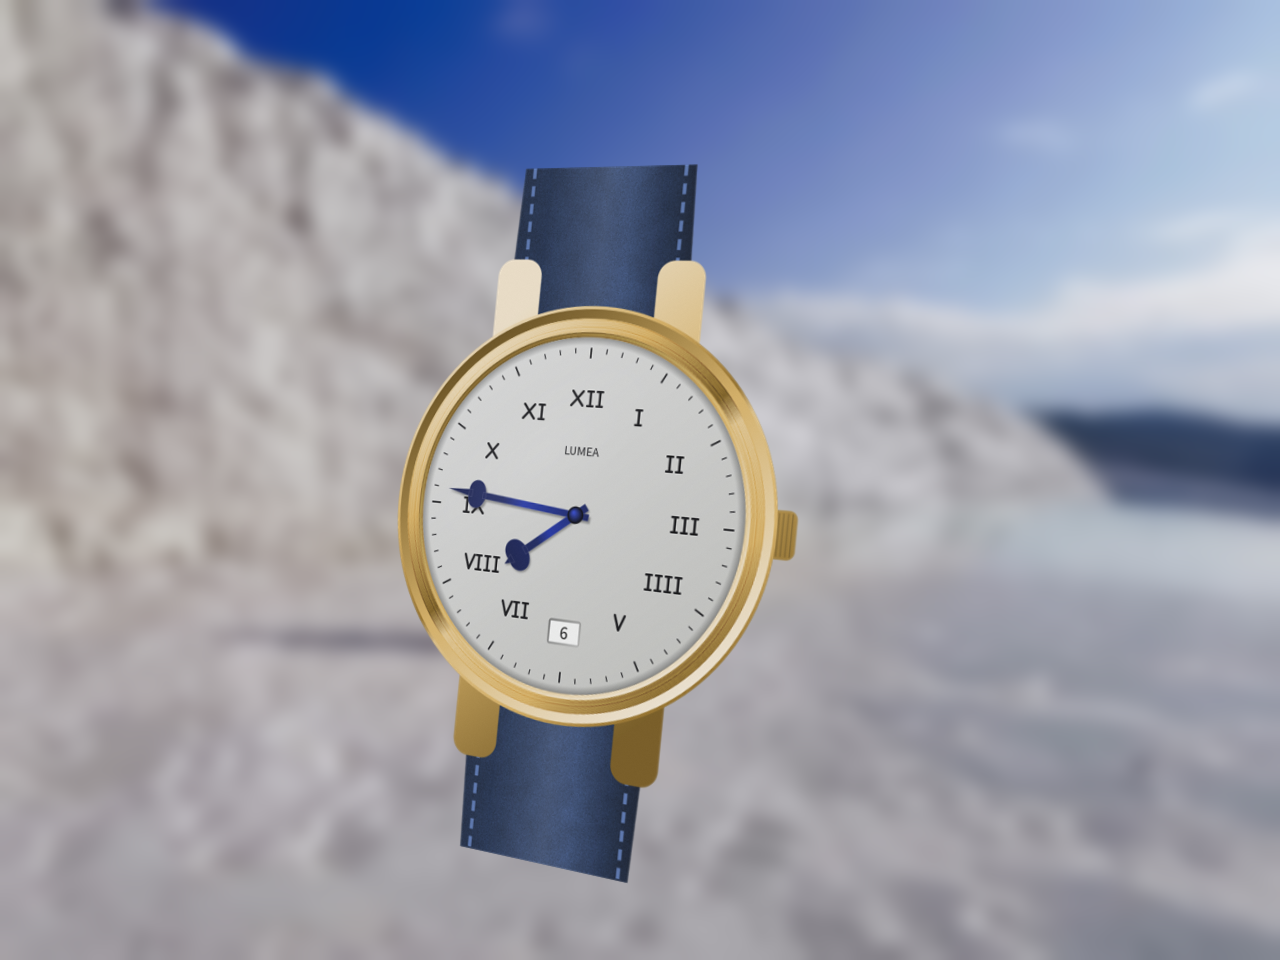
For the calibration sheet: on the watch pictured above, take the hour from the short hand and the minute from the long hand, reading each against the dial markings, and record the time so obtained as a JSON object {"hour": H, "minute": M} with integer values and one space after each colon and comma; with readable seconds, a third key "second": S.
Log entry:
{"hour": 7, "minute": 46}
